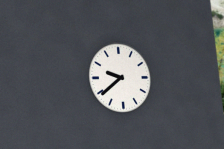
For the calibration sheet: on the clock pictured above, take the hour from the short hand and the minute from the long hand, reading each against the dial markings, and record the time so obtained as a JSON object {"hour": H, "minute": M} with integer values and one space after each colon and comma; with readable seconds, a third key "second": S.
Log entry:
{"hour": 9, "minute": 39}
